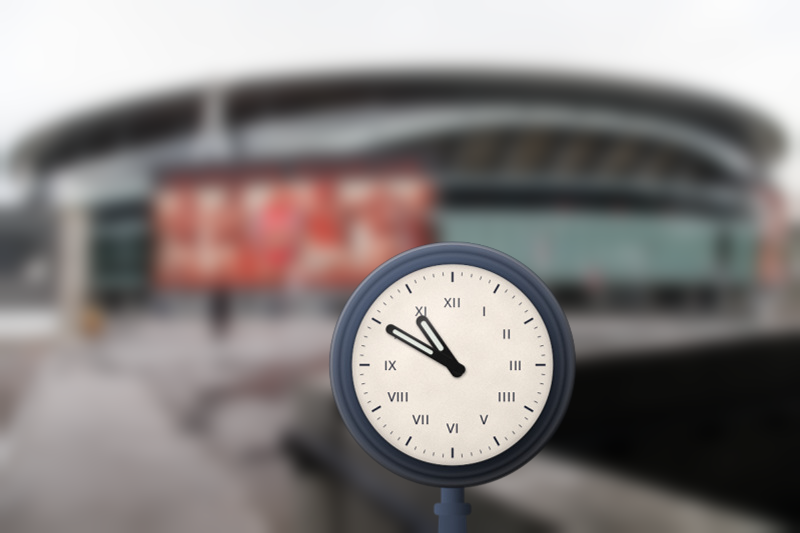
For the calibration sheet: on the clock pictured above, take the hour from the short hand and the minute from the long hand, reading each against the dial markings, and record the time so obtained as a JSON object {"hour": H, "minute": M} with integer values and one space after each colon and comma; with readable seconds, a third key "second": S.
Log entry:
{"hour": 10, "minute": 50}
